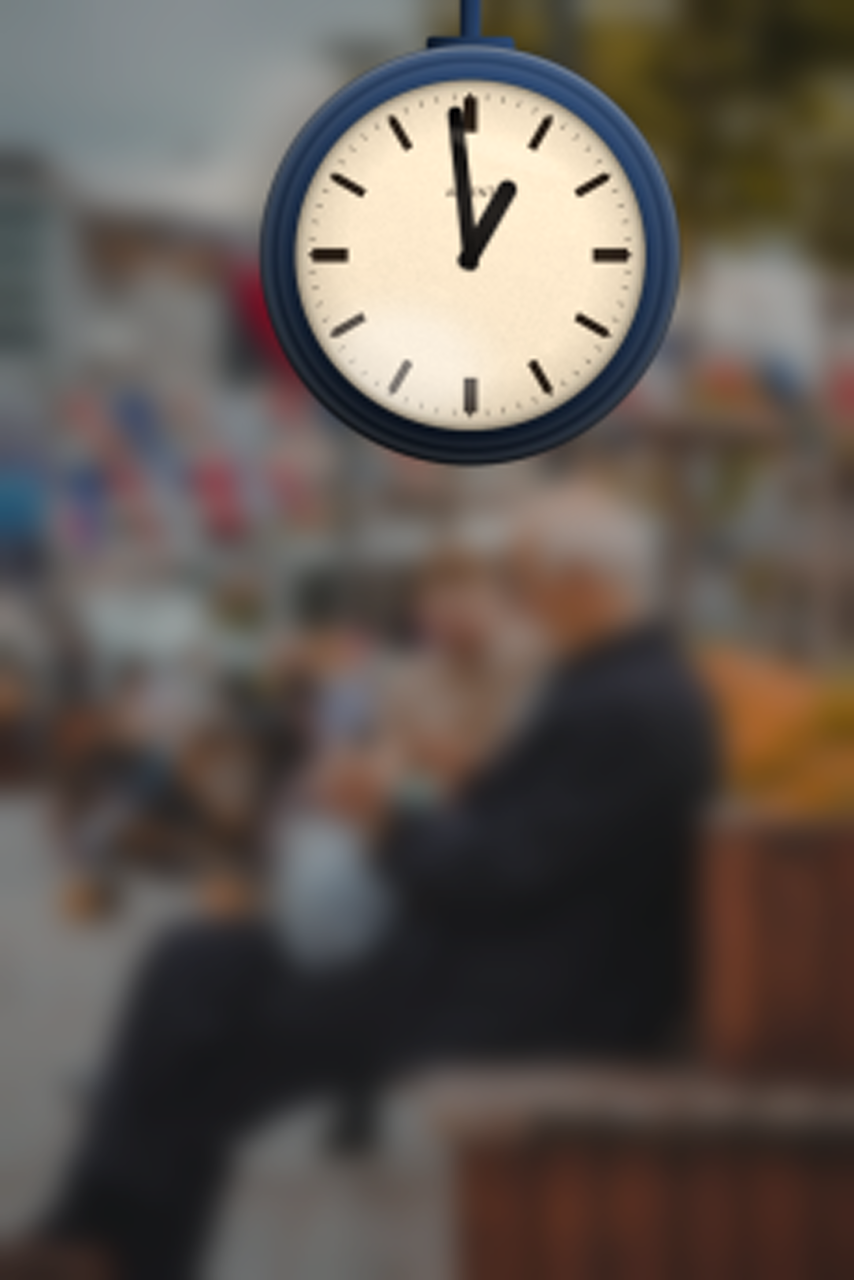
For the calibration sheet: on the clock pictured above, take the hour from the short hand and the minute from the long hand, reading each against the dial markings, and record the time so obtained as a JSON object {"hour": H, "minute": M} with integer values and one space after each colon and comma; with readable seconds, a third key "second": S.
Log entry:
{"hour": 12, "minute": 59}
